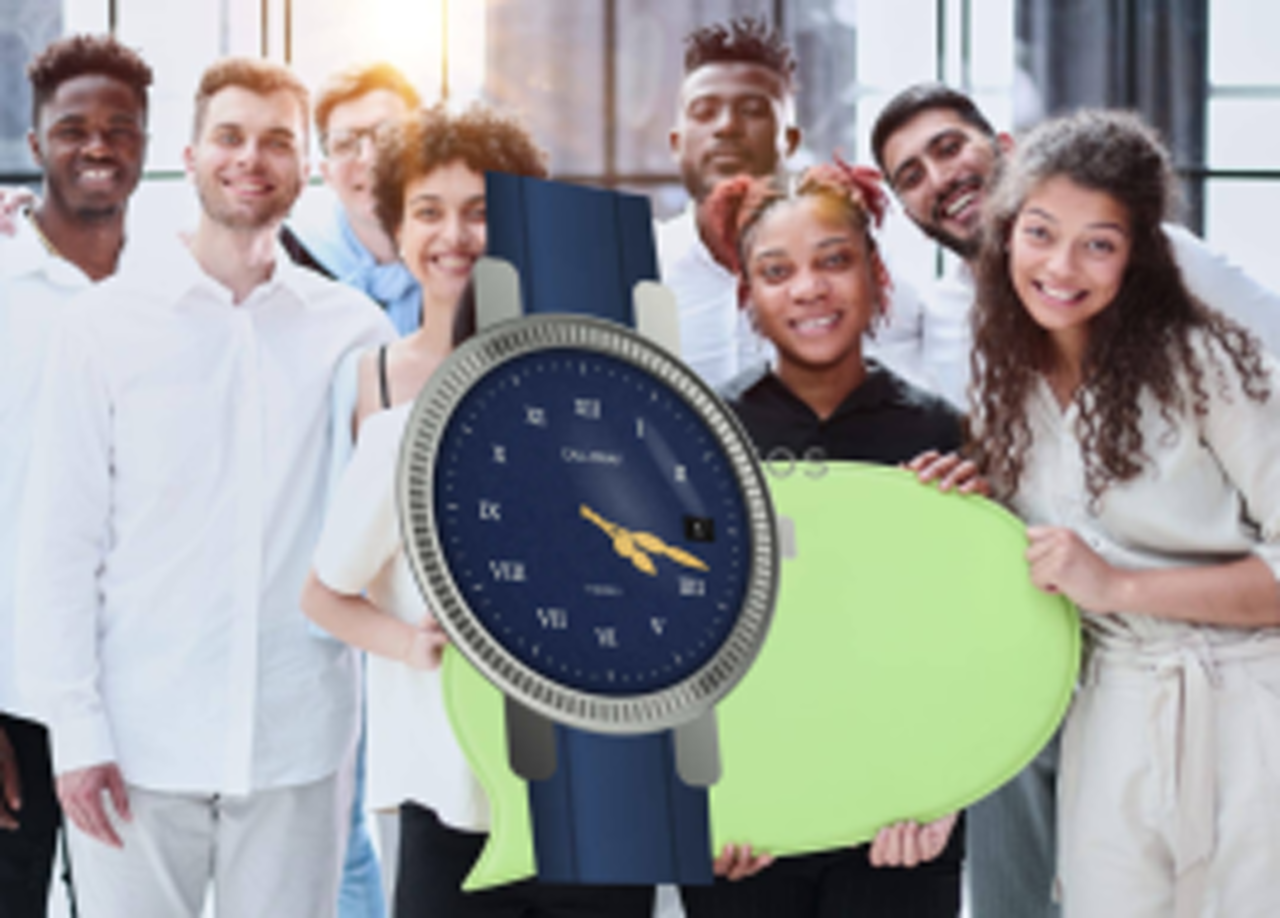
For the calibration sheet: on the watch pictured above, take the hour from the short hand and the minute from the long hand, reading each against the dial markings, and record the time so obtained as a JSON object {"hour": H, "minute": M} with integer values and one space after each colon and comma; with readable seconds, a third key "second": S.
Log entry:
{"hour": 4, "minute": 18}
